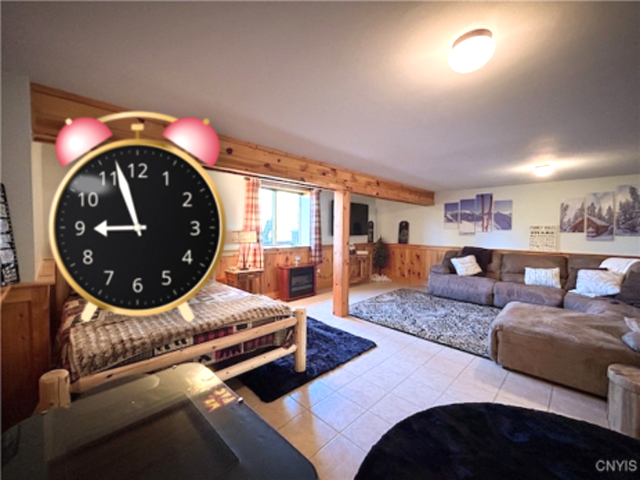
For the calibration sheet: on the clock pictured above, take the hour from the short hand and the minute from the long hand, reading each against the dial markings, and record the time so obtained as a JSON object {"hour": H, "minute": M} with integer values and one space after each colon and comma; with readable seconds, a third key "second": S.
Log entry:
{"hour": 8, "minute": 57}
